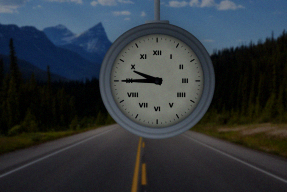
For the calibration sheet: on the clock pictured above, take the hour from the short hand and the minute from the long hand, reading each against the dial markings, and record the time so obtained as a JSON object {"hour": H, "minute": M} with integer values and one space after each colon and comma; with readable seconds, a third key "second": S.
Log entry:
{"hour": 9, "minute": 45}
